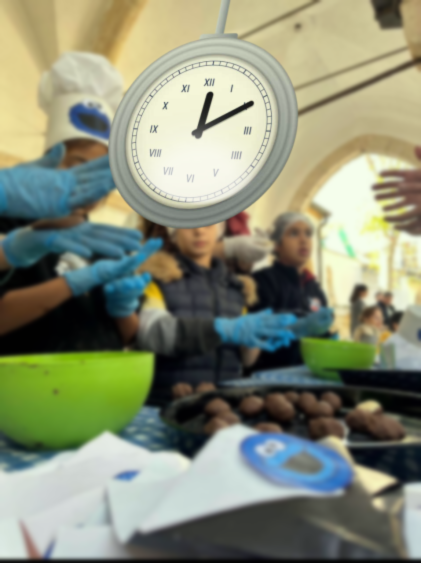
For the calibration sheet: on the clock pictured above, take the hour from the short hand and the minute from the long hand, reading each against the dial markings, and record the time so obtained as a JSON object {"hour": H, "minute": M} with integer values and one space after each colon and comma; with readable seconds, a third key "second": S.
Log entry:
{"hour": 12, "minute": 10}
